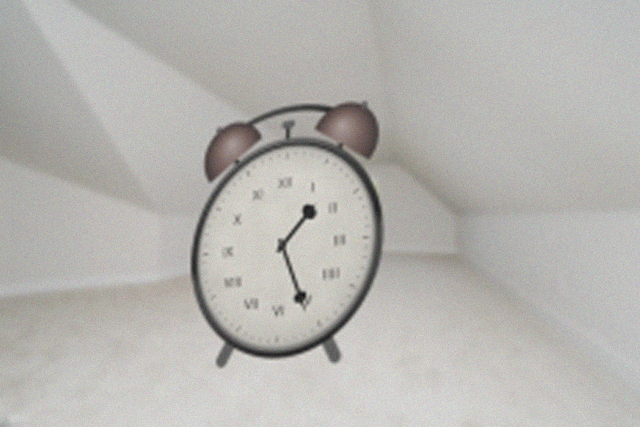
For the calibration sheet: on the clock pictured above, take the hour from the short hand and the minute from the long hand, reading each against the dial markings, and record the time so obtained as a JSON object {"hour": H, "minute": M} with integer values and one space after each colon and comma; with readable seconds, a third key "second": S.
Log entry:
{"hour": 1, "minute": 26}
